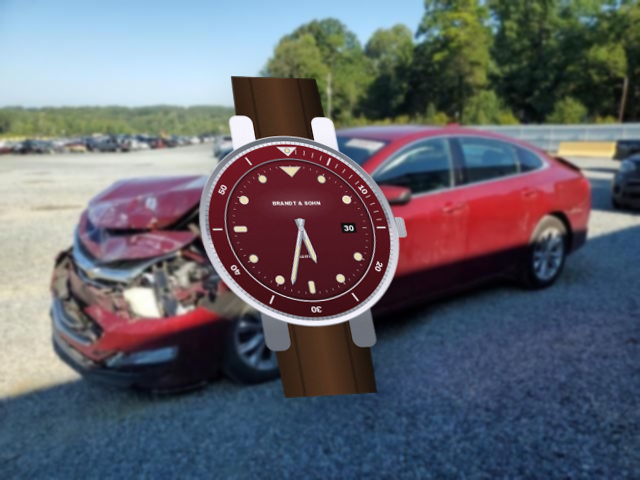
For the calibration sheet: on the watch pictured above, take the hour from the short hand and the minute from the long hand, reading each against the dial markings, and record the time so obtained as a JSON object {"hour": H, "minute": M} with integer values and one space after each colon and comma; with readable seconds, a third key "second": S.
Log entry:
{"hour": 5, "minute": 33}
